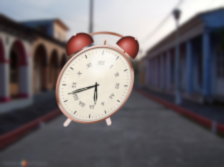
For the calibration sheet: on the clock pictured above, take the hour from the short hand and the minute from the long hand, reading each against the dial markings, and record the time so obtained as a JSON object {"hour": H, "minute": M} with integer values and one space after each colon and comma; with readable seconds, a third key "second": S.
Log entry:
{"hour": 5, "minute": 42}
